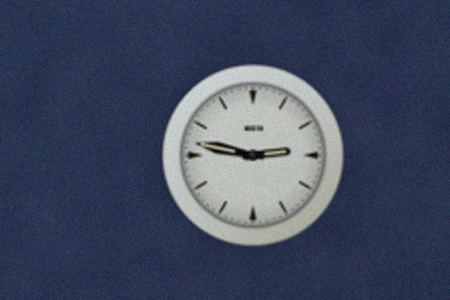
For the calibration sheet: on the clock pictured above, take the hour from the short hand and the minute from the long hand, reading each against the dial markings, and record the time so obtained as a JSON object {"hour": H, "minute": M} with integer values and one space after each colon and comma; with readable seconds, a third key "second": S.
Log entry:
{"hour": 2, "minute": 47}
